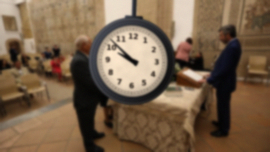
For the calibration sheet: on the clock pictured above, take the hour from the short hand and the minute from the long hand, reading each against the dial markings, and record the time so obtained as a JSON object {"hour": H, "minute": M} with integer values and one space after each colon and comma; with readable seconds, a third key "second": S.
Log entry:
{"hour": 9, "minute": 52}
